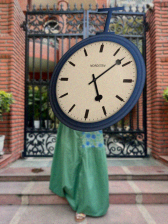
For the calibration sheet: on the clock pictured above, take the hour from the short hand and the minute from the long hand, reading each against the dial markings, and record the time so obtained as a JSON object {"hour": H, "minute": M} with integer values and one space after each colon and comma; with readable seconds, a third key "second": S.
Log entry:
{"hour": 5, "minute": 8}
